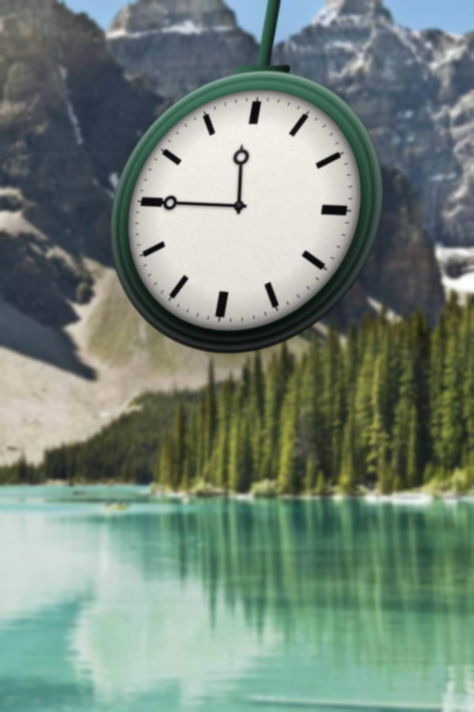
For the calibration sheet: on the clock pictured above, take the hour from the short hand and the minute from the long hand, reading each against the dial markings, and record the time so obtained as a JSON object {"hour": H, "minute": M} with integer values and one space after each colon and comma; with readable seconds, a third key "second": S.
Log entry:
{"hour": 11, "minute": 45}
